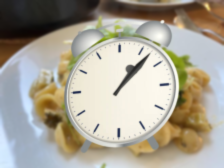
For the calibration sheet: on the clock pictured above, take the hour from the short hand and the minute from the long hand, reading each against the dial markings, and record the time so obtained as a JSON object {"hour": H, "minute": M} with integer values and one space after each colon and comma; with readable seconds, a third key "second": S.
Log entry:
{"hour": 1, "minute": 7}
